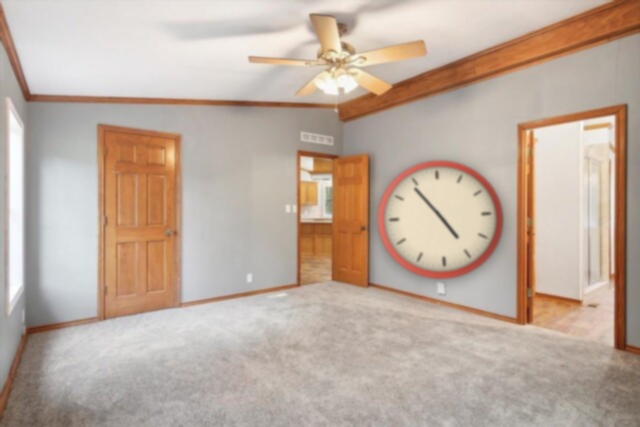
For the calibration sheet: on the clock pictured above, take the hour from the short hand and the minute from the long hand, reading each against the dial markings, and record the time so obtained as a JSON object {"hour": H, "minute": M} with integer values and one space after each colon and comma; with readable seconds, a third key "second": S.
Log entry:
{"hour": 4, "minute": 54}
